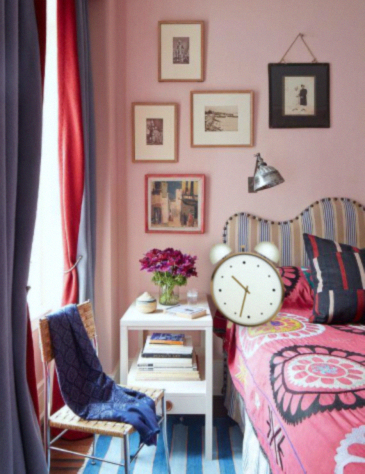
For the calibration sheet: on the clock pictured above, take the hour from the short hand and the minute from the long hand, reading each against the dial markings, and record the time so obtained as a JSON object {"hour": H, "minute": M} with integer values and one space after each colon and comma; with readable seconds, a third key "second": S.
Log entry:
{"hour": 10, "minute": 33}
